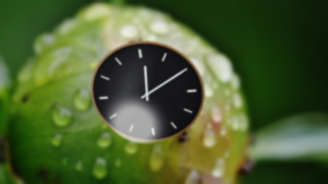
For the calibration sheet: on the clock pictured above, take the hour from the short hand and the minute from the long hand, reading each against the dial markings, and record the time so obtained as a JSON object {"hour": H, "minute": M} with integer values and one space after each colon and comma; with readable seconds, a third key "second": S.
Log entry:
{"hour": 12, "minute": 10}
